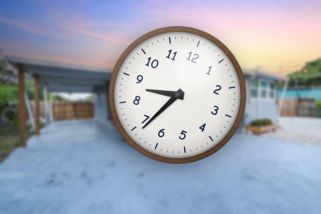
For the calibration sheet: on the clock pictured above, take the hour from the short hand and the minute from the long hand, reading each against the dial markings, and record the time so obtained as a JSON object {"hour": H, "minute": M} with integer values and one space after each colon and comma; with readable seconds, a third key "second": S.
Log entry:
{"hour": 8, "minute": 34}
